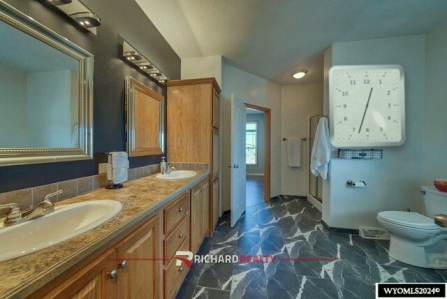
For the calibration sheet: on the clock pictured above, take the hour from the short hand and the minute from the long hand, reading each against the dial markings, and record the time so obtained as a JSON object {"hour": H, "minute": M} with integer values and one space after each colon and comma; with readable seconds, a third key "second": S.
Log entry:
{"hour": 12, "minute": 33}
